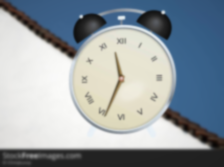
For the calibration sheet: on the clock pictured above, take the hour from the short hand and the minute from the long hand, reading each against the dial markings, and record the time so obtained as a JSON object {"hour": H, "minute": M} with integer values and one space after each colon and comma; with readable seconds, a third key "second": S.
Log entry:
{"hour": 11, "minute": 34}
